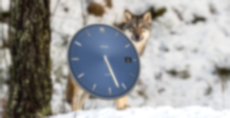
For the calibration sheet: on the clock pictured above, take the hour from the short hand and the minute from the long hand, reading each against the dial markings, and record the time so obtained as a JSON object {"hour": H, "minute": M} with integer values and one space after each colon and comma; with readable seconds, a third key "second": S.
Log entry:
{"hour": 5, "minute": 27}
